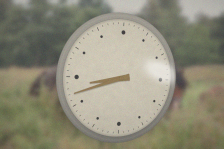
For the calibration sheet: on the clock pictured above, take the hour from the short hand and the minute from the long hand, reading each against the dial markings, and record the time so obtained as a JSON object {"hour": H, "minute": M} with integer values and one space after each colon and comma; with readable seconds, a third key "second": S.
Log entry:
{"hour": 8, "minute": 42}
